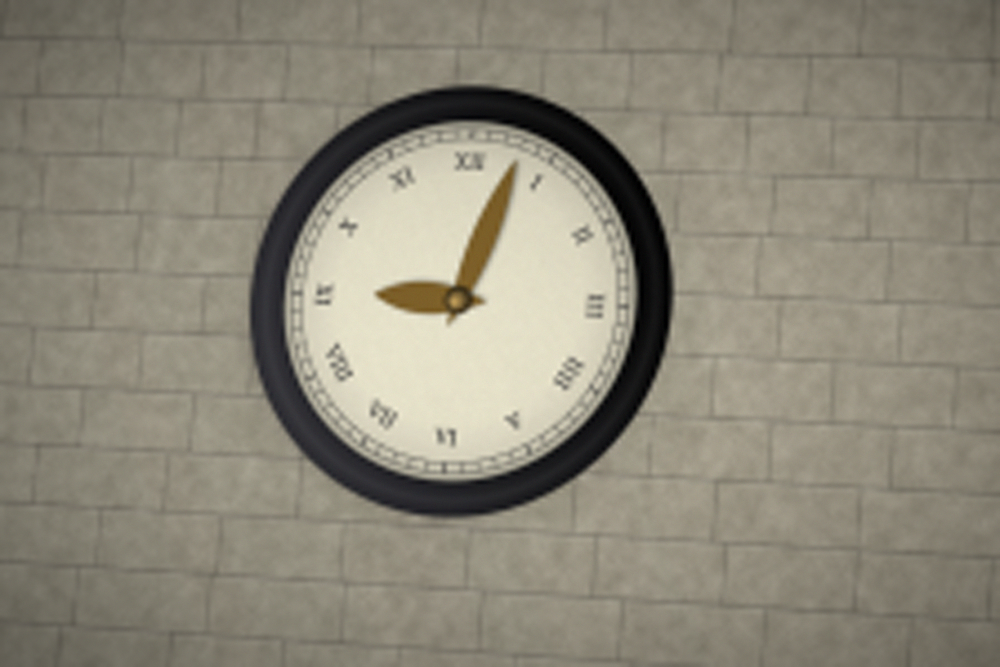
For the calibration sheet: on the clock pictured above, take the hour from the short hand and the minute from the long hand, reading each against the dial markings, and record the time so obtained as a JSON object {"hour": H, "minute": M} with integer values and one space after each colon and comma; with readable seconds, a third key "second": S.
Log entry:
{"hour": 9, "minute": 3}
